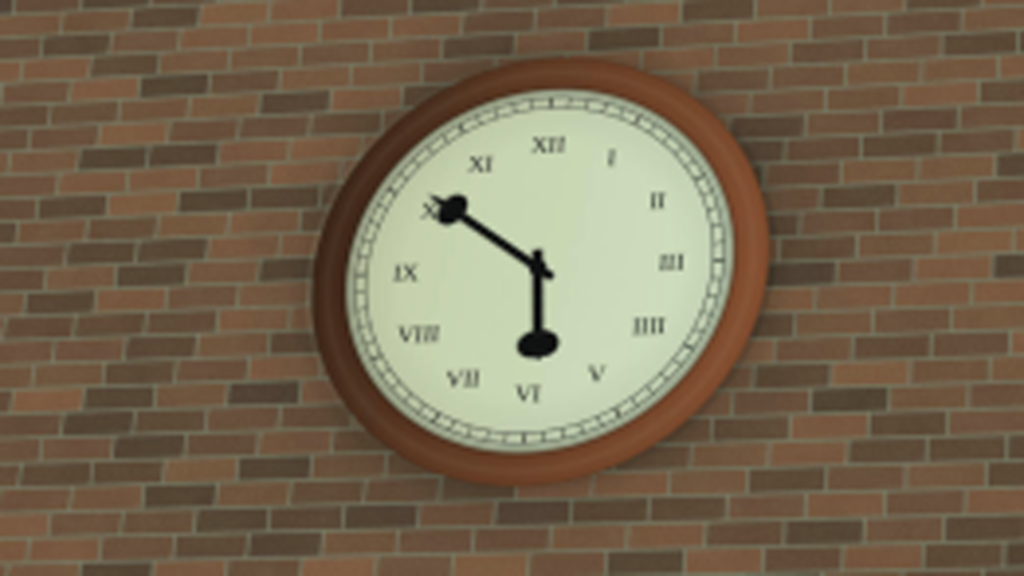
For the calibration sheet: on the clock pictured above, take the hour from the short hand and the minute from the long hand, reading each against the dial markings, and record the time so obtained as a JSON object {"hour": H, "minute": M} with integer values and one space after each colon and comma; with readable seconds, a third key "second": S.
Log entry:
{"hour": 5, "minute": 51}
